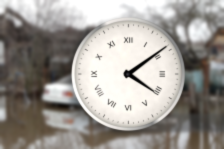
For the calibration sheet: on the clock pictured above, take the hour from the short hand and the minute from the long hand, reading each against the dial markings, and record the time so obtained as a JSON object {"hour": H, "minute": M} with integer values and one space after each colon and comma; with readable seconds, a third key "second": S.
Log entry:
{"hour": 4, "minute": 9}
